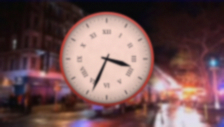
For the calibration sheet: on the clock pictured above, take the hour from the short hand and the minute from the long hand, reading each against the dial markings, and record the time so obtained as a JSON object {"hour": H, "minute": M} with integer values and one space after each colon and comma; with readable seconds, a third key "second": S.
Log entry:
{"hour": 3, "minute": 34}
